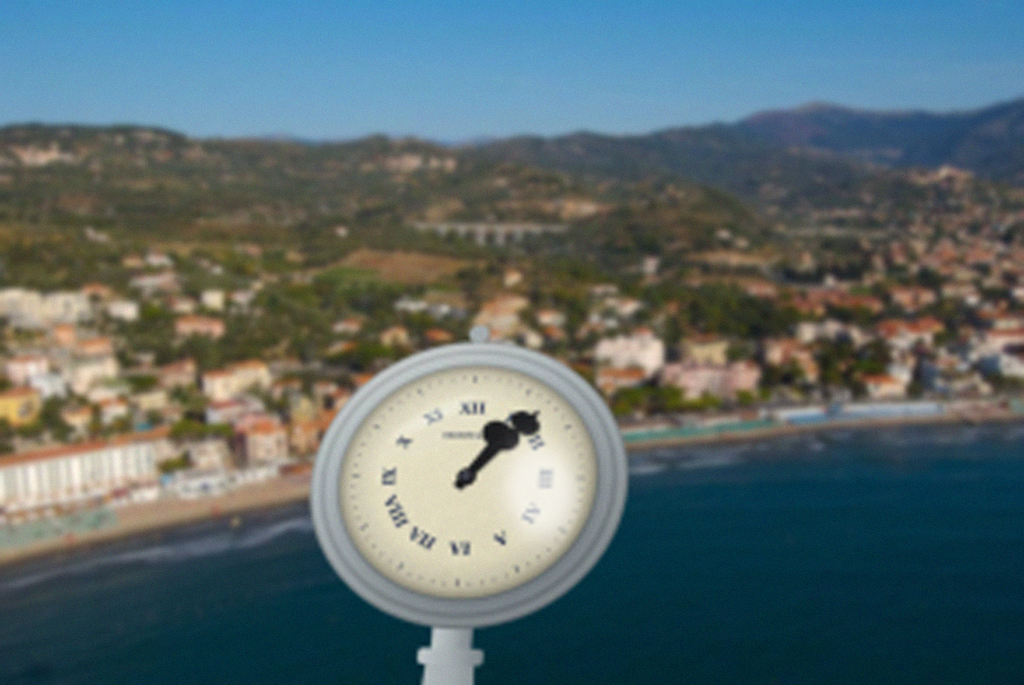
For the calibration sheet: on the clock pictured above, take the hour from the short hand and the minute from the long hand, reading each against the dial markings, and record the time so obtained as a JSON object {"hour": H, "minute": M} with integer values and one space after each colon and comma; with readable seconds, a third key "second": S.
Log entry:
{"hour": 1, "minute": 7}
